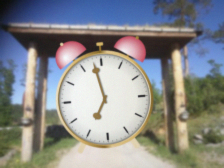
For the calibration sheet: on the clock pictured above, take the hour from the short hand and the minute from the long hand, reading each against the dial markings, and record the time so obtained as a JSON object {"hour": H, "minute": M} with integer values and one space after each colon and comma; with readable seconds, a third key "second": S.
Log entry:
{"hour": 6, "minute": 58}
